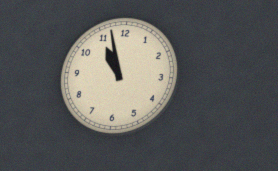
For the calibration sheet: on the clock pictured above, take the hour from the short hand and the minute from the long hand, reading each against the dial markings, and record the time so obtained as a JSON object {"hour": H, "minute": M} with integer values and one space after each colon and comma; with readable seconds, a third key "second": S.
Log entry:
{"hour": 10, "minute": 57}
